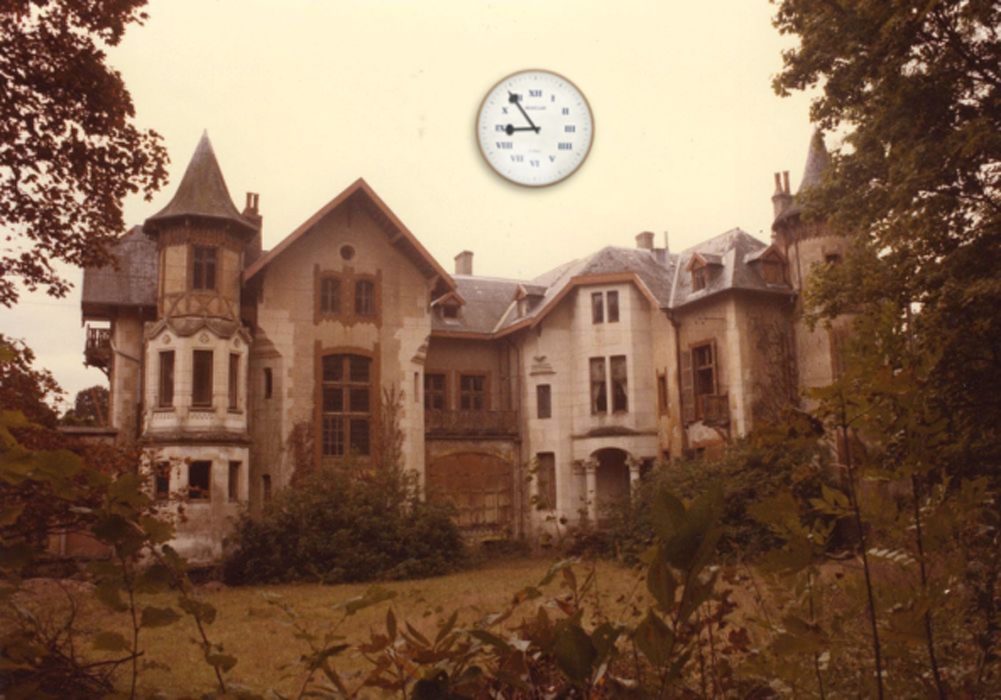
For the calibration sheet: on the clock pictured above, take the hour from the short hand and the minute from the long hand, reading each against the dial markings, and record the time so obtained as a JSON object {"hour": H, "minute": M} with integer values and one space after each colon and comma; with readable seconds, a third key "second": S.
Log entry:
{"hour": 8, "minute": 54}
